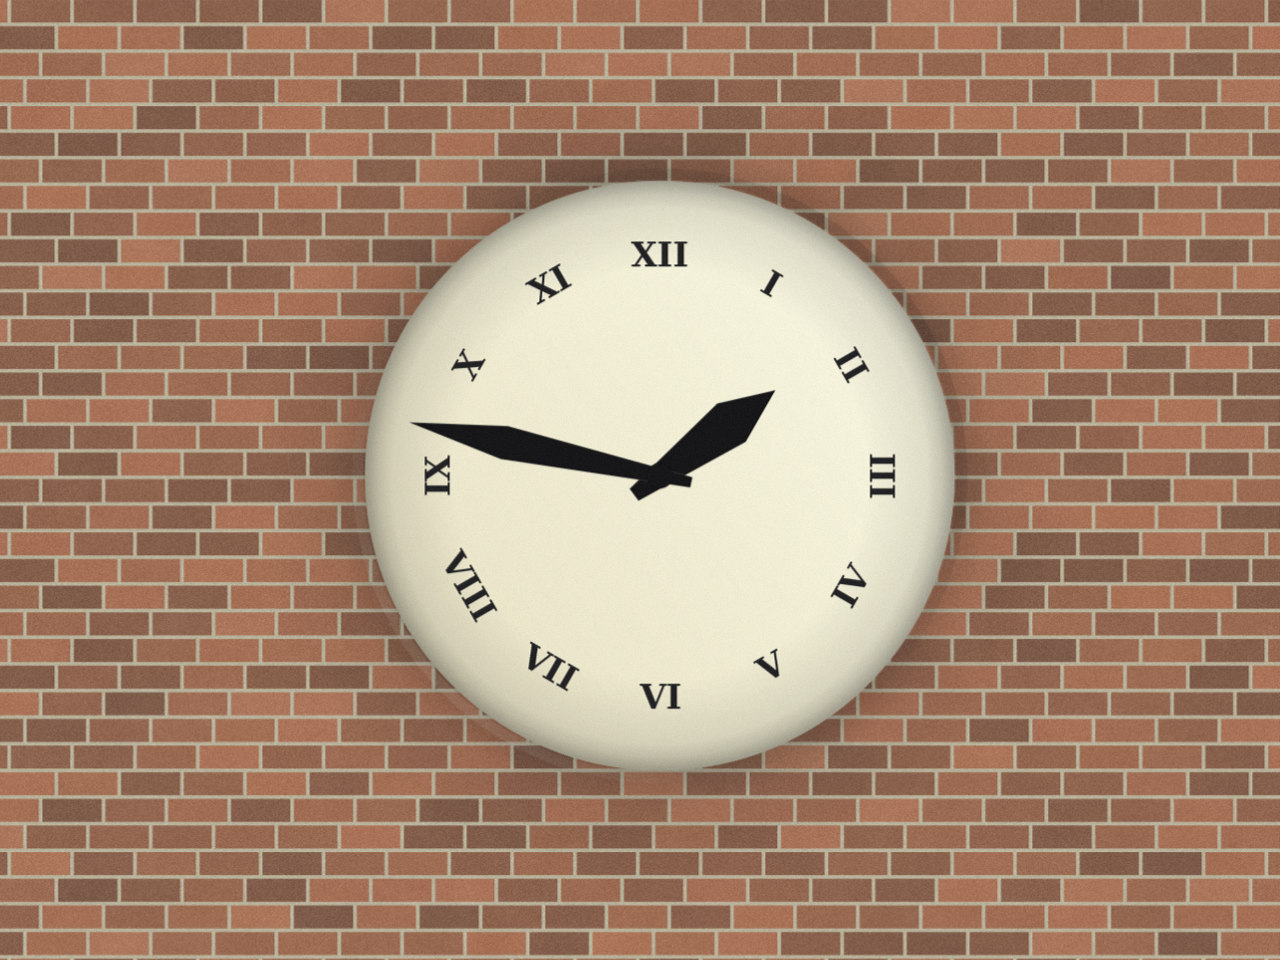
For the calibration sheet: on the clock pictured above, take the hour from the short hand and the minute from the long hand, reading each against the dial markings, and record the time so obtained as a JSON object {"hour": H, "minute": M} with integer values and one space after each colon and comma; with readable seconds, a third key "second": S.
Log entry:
{"hour": 1, "minute": 47}
